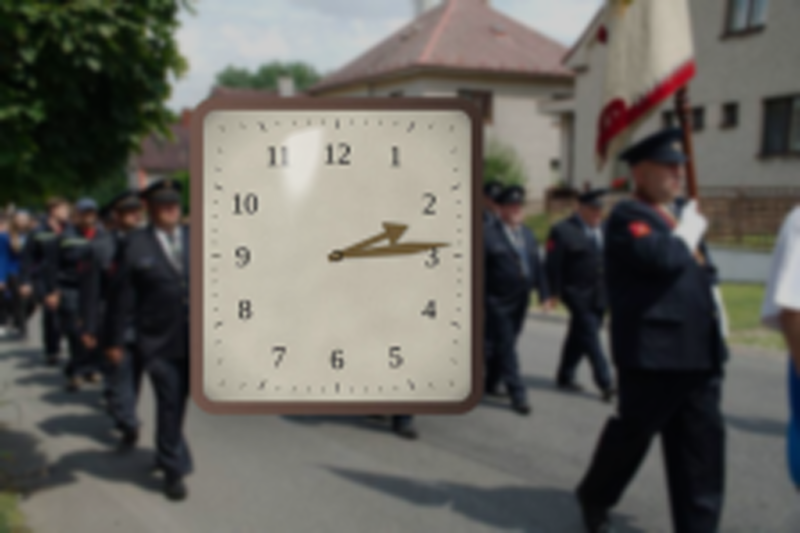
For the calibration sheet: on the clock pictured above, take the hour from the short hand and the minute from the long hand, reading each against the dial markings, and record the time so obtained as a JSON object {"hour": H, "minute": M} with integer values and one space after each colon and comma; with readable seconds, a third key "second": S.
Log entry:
{"hour": 2, "minute": 14}
